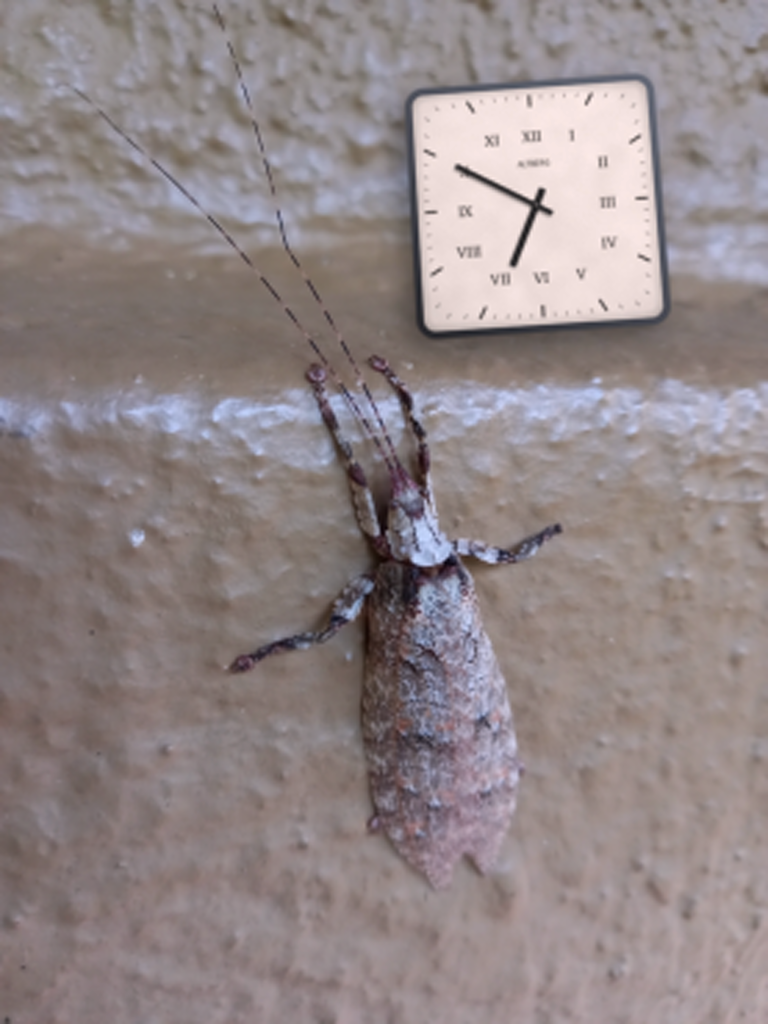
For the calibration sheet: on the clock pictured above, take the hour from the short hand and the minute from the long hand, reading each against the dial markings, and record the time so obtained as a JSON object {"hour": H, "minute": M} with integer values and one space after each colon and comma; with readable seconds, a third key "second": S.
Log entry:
{"hour": 6, "minute": 50}
